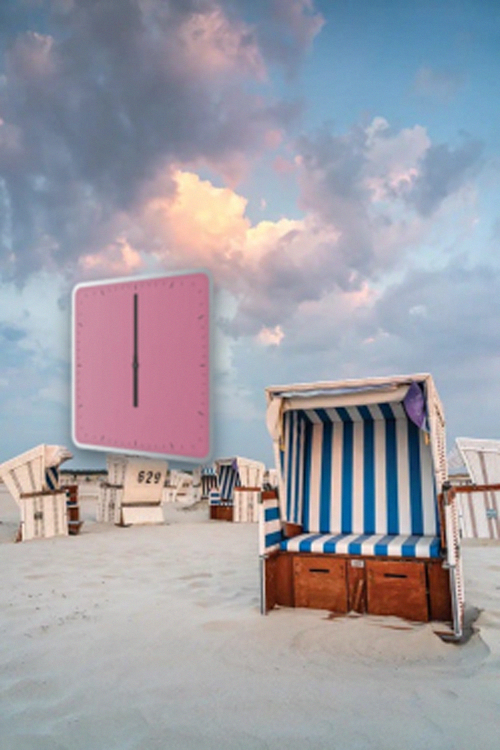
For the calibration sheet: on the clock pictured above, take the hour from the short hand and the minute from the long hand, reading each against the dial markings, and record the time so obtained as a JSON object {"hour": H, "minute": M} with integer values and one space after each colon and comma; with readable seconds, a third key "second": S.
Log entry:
{"hour": 6, "minute": 0}
